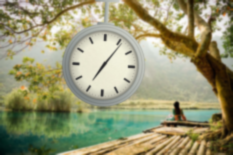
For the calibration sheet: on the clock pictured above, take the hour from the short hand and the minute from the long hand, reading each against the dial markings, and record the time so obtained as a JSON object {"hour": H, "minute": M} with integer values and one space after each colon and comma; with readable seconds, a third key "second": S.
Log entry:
{"hour": 7, "minute": 6}
